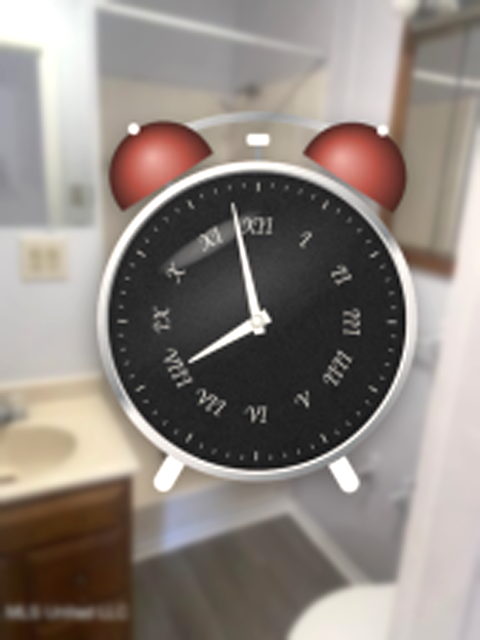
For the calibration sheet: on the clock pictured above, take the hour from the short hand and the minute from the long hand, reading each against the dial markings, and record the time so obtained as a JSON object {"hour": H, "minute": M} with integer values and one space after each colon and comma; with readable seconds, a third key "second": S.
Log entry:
{"hour": 7, "minute": 58}
